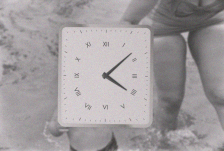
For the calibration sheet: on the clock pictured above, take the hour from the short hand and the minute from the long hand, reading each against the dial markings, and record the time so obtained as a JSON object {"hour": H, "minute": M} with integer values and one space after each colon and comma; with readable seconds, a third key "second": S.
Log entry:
{"hour": 4, "minute": 8}
